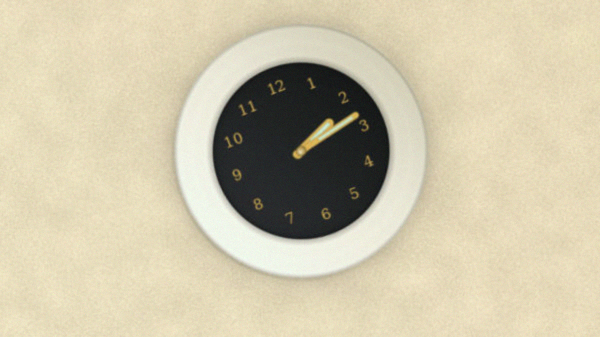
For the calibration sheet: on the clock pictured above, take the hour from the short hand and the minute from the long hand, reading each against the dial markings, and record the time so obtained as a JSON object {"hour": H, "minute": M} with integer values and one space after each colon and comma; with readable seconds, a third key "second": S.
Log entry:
{"hour": 2, "minute": 13}
